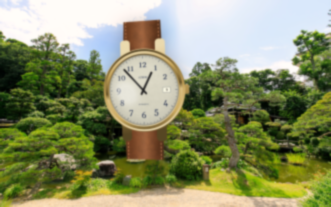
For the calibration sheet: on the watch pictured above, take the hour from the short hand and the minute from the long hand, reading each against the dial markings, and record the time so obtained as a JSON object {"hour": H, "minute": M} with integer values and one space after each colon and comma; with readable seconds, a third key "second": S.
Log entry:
{"hour": 12, "minute": 53}
